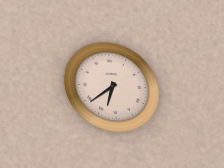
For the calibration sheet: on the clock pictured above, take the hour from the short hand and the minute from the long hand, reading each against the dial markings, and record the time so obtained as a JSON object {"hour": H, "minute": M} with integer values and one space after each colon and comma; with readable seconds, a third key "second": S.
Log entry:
{"hour": 6, "minute": 39}
